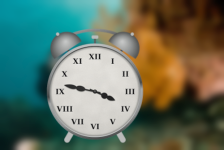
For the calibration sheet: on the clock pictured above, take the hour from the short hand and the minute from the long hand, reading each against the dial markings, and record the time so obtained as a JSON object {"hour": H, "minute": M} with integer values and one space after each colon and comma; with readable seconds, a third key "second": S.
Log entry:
{"hour": 3, "minute": 47}
